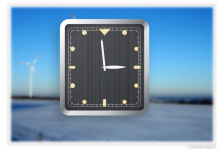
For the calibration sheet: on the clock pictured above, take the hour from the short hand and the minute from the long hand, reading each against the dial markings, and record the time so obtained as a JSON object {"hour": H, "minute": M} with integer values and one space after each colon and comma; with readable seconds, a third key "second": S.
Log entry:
{"hour": 2, "minute": 59}
